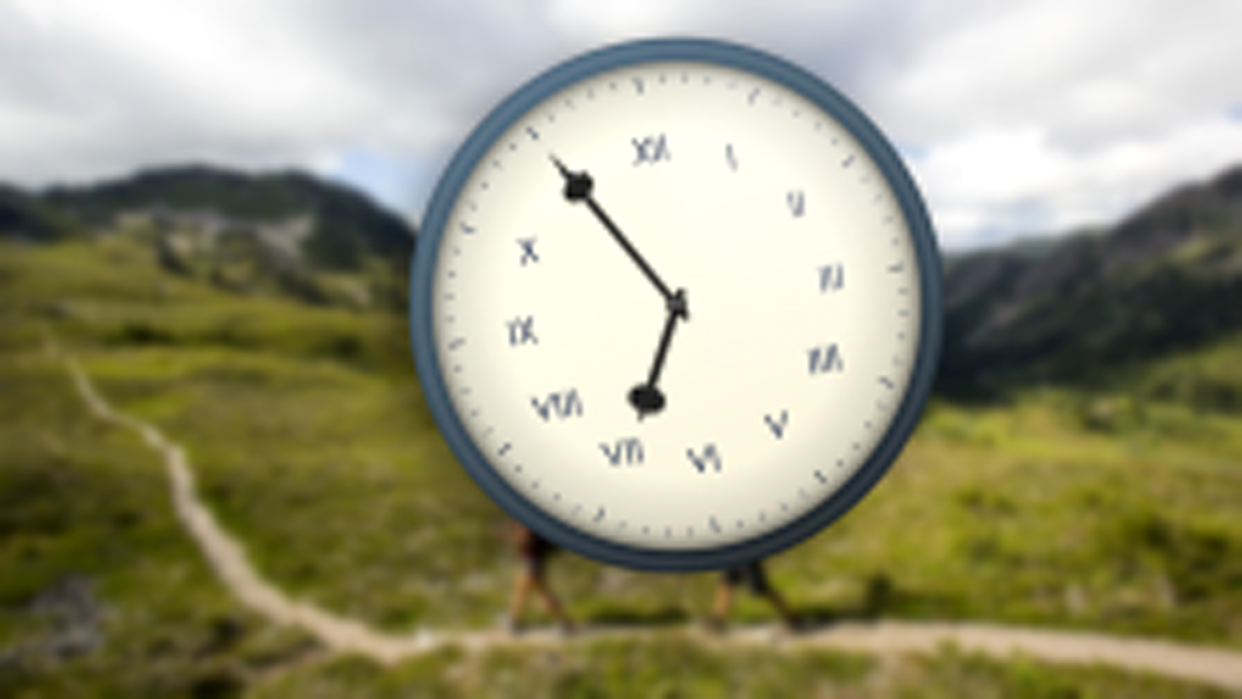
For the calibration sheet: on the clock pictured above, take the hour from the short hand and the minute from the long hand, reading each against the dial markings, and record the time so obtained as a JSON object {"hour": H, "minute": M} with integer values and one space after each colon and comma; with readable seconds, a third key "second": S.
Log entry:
{"hour": 6, "minute": 55}
